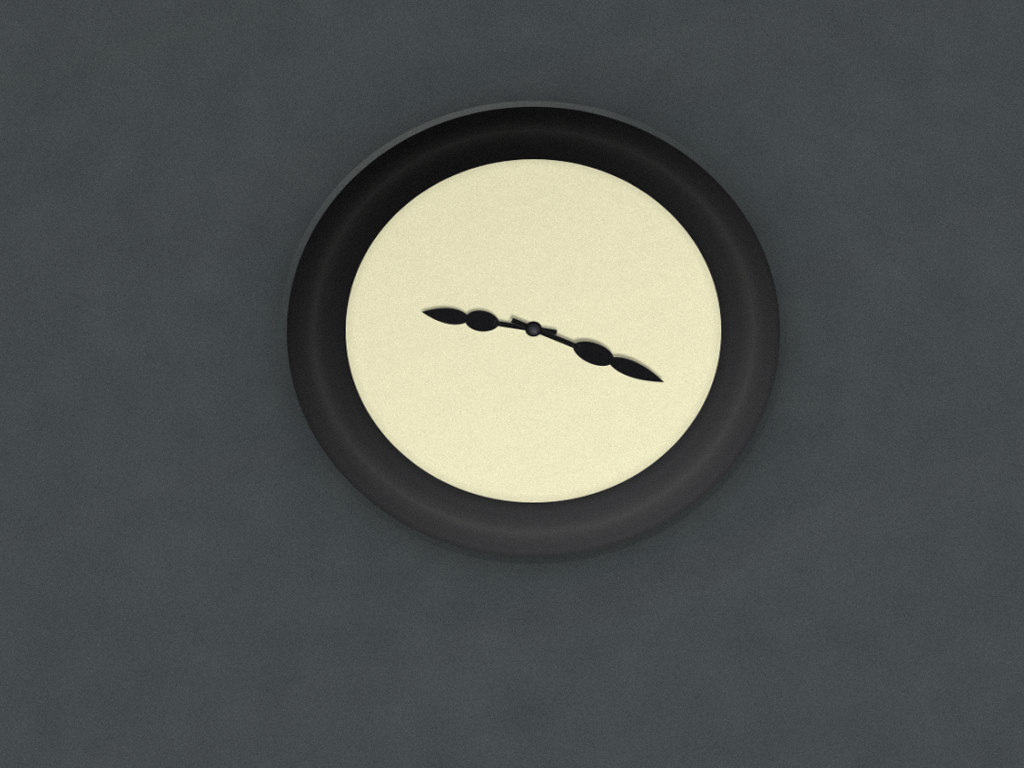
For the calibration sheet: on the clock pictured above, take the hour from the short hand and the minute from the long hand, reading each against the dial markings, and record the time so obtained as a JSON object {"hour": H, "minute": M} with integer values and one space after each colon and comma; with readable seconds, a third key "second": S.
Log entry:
{"hour": 9, "minute": 19}
